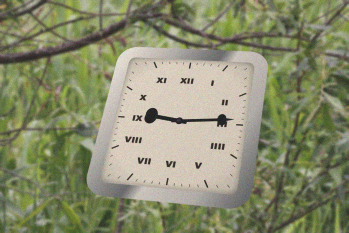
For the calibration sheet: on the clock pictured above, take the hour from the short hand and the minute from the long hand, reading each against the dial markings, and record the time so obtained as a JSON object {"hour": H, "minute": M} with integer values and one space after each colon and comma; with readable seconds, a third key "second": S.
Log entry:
{"hour": 9, "minute": 14}
